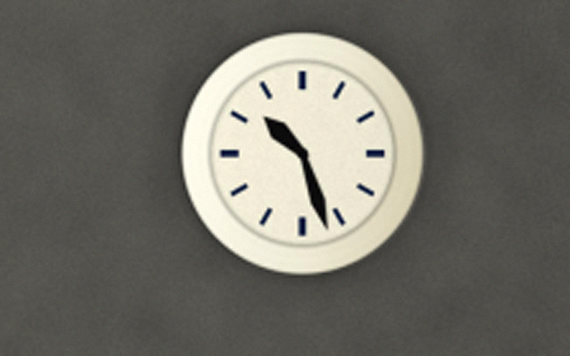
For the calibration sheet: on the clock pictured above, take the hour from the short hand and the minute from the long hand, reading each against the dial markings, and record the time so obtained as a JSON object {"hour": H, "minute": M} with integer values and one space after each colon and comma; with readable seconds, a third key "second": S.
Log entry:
{"hour": 10, "minute": 27}
